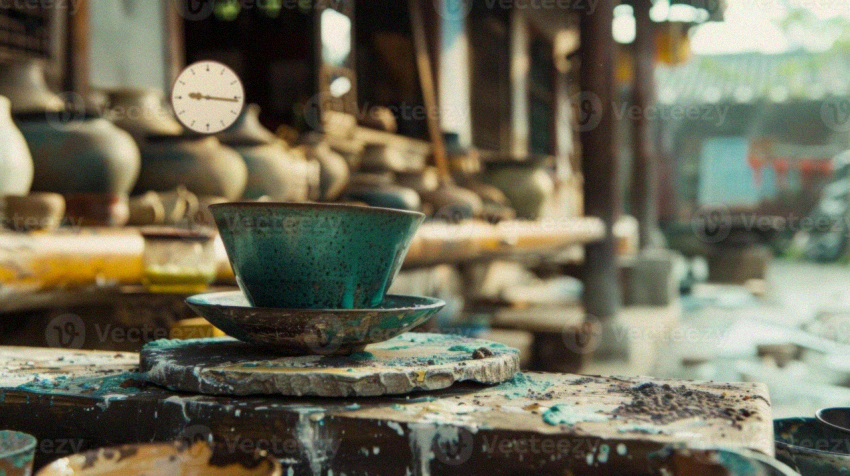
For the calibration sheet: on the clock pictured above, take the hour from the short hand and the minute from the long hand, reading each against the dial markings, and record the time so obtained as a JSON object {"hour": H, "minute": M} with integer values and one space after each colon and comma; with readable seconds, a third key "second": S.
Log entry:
{"hour": 9, "minute": 16}
